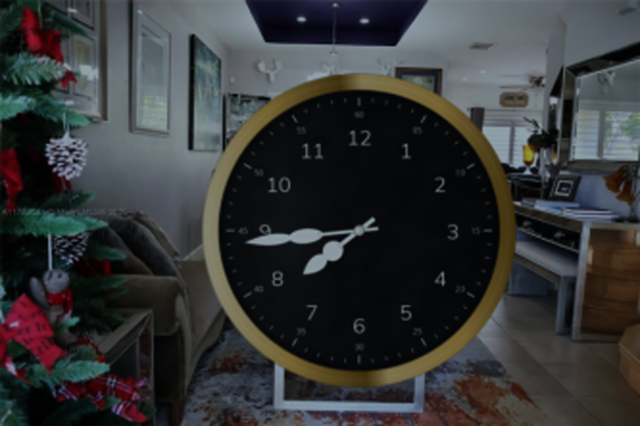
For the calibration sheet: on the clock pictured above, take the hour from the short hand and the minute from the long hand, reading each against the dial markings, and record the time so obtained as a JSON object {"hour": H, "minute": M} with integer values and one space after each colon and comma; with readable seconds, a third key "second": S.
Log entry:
{"hour": 7, "minute": 44}
